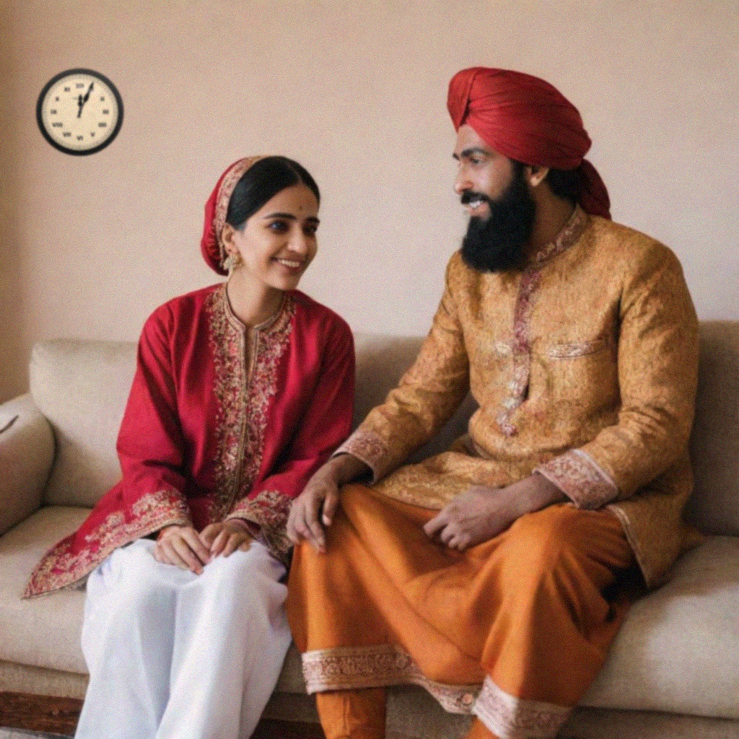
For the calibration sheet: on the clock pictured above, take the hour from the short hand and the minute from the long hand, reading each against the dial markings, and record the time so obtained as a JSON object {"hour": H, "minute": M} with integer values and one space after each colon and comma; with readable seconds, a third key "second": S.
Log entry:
{"hour": 12, "minute": 4}
